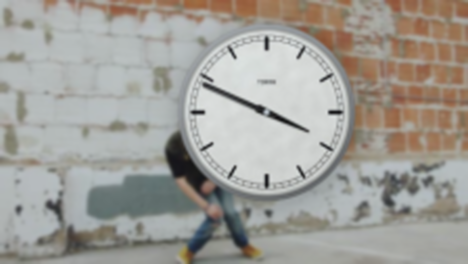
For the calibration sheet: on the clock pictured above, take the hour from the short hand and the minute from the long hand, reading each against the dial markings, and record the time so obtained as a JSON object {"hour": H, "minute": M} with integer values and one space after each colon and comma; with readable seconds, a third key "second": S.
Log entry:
{"hour": 3, "minute": 49}
